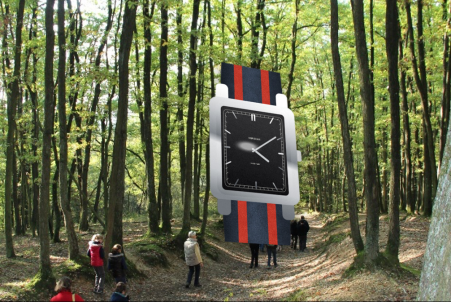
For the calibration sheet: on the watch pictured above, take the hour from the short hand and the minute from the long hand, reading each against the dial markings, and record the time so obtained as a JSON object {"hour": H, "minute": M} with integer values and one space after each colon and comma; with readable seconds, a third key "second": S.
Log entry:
{"hour": 4, "minute": 9}
